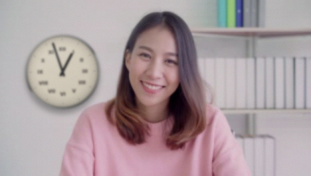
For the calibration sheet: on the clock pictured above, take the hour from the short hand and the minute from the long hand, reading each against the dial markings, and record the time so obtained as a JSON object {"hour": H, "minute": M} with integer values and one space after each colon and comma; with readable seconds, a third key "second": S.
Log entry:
{"hour": 12, "minute": 57}
